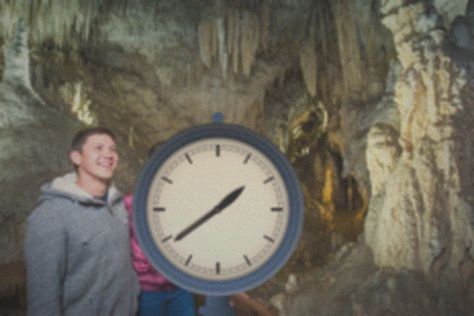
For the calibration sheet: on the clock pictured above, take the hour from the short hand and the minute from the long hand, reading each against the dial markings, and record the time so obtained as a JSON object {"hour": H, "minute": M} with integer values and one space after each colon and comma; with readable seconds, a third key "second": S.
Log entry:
{"hour": 1, "minute": 39}
